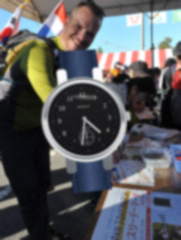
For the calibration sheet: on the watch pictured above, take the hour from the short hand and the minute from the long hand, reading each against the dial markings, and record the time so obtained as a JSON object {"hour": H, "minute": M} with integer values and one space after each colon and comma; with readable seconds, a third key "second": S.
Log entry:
{"hour": 4, "minute": 32}
